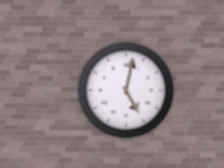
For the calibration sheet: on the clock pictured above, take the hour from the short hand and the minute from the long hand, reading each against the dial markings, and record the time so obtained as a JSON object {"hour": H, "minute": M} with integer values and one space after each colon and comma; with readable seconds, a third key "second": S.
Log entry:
{"hour": 5, "minute": 2}
